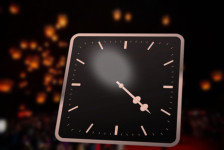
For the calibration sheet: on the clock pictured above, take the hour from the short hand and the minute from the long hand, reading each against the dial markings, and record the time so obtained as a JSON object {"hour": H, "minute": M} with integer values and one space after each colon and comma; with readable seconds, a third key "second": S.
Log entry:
{"hour": 4, "minute": 22}
